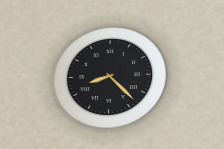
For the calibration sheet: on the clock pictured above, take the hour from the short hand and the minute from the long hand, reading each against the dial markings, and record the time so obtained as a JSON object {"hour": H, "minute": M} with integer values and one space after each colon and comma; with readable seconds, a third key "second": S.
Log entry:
{"hour": 8, "minute": 23}
